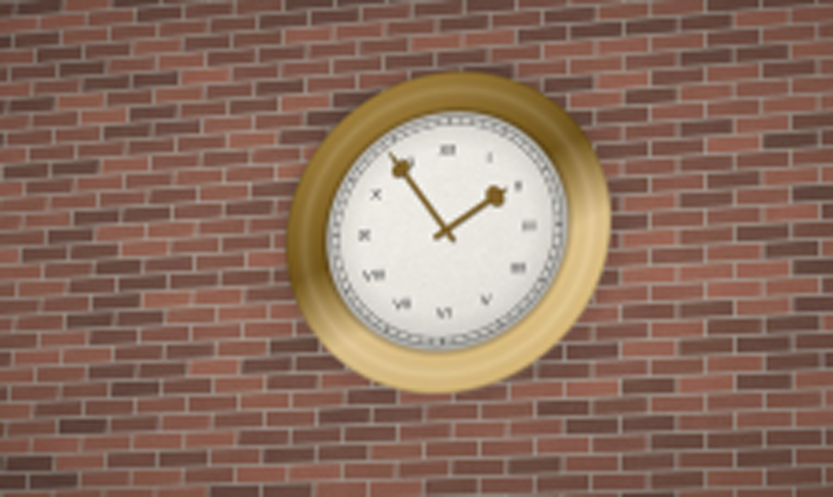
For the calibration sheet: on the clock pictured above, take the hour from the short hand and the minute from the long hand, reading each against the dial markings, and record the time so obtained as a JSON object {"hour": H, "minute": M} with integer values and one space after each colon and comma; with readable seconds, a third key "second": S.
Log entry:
{"hour": 1, "minute": 54}
